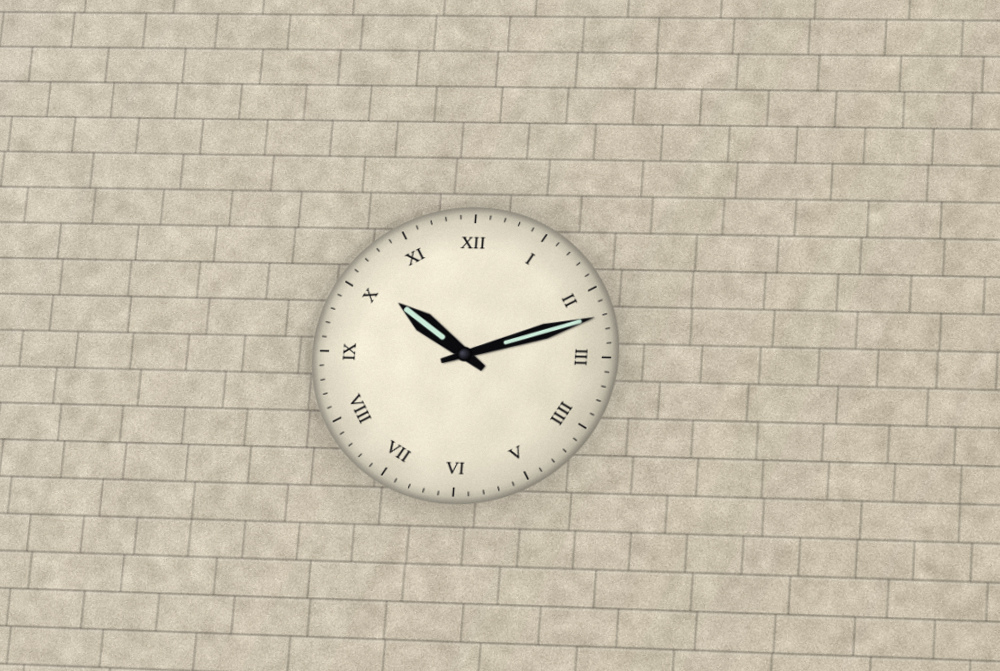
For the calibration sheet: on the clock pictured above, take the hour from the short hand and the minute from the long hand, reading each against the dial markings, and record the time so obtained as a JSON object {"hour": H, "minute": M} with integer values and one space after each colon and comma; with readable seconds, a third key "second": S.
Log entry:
{"hour": 10, "minute": 12}
